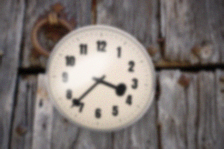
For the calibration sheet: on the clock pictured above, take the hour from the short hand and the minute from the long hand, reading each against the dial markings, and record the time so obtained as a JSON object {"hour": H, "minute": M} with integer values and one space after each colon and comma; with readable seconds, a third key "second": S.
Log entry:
{"hour": 3, "minute": 37}
